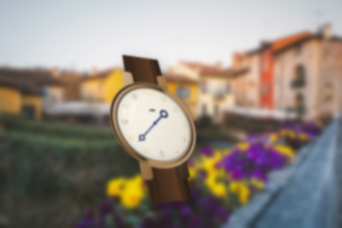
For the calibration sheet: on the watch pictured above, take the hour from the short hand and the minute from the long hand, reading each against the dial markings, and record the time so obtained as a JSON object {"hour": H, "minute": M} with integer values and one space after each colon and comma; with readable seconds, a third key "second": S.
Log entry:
{"hour": 1, "minute": 38}
